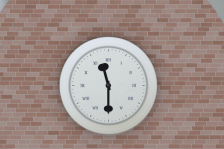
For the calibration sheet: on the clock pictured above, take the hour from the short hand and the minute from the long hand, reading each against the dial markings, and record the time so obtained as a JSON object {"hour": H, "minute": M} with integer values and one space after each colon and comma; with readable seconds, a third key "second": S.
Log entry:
{"hour": 11, "minute": 30}
